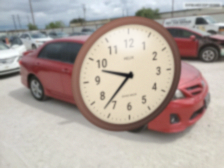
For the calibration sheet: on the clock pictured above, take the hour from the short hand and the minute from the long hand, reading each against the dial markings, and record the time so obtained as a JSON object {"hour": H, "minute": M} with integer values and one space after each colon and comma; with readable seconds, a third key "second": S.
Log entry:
{"hour": 9, "minute": 37}
